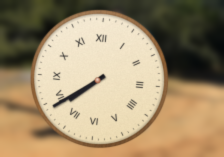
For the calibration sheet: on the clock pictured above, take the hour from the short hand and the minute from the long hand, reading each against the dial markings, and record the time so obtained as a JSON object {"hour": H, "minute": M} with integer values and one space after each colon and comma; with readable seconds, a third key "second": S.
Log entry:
{"hour": 7, "minute": 39}
